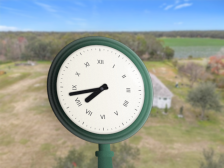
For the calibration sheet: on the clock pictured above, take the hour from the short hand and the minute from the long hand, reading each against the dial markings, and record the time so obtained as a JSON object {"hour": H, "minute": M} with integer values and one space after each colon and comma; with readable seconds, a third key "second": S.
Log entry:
{"hour": 7, "minute": 43}
